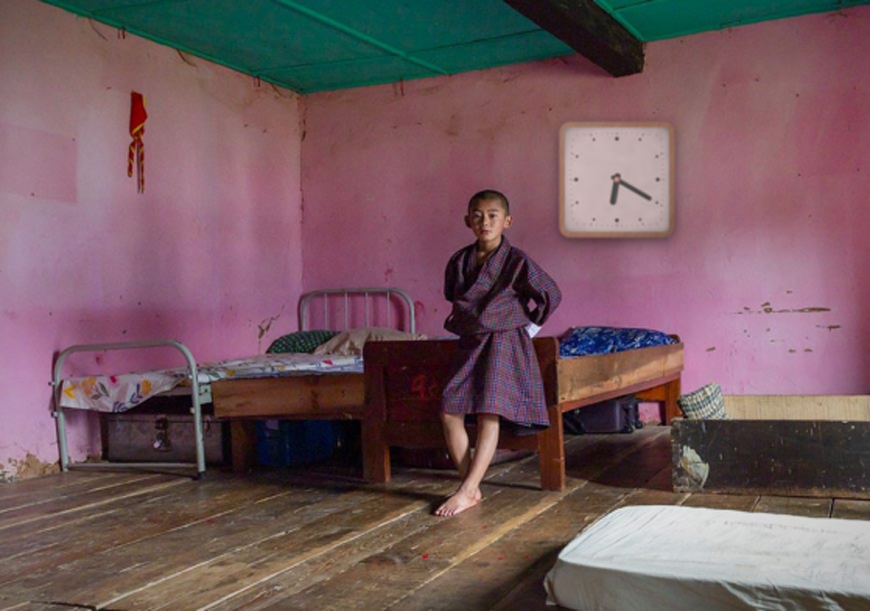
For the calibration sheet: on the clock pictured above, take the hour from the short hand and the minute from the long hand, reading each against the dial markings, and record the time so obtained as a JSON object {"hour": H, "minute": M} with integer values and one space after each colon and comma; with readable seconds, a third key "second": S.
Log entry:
{"hour": 6, "minute": 20}
